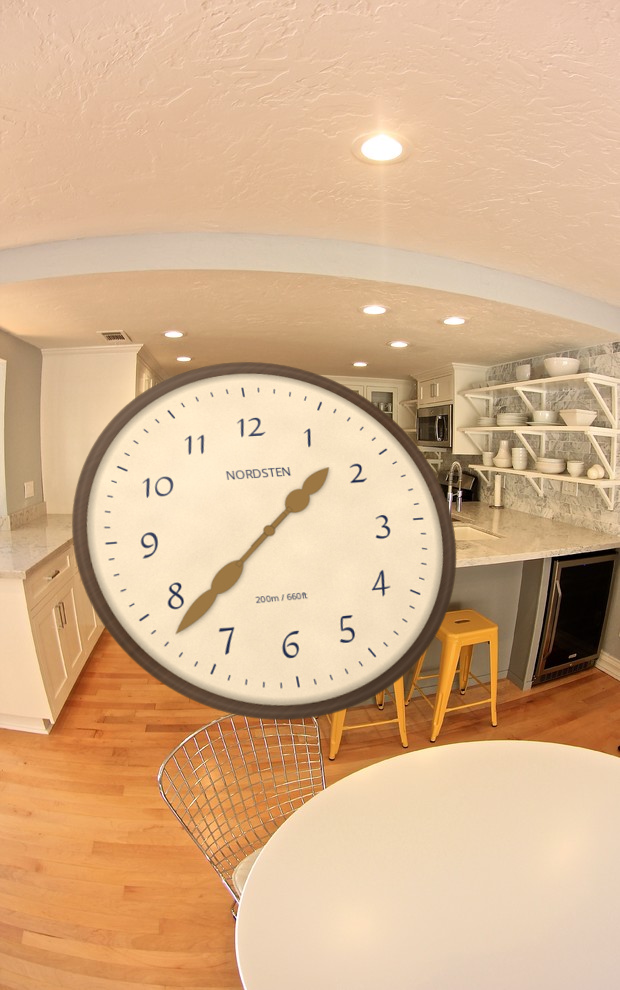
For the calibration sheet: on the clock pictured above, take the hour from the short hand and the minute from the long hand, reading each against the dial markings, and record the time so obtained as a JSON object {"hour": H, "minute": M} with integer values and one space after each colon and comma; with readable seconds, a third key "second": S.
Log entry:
{"hour": 1, "minute": 38}
